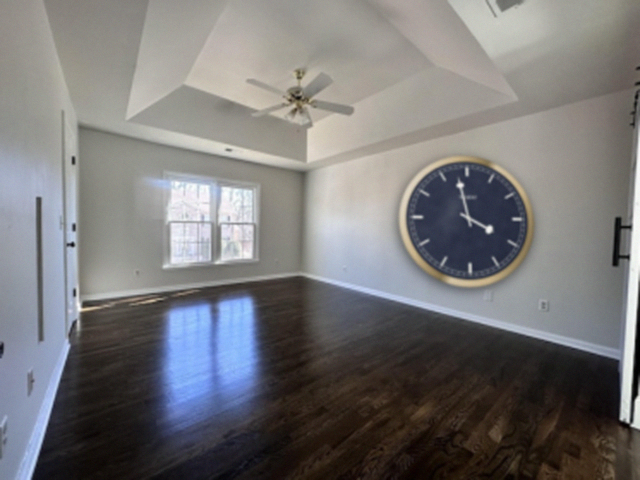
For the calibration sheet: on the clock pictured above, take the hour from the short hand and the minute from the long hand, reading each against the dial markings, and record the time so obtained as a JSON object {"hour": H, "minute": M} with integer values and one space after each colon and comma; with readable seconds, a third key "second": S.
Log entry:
{"hour": 3, "minute": 58}
